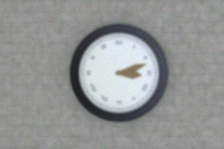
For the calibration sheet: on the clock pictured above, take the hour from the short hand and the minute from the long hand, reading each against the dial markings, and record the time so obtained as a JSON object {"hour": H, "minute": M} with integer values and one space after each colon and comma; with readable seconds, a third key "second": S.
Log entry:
{"hour": 3, "minute": 12}
